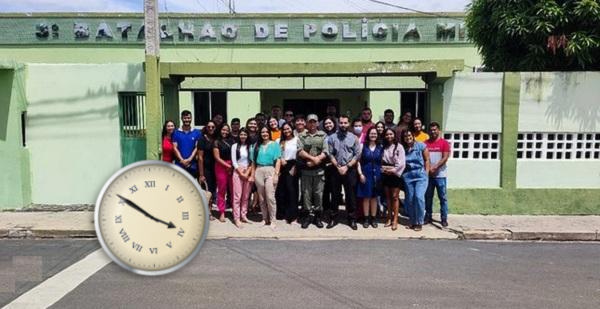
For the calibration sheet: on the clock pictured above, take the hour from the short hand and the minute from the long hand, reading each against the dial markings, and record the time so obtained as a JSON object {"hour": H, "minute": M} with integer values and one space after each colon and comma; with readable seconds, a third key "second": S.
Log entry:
{"hour": 3, "minute": 51}
